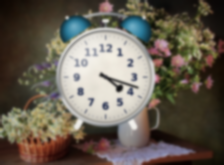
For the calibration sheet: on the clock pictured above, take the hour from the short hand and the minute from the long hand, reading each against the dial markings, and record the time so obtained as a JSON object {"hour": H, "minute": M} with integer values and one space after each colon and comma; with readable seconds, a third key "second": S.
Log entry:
{"hour": 4, "minute": 18}
